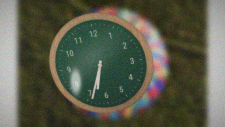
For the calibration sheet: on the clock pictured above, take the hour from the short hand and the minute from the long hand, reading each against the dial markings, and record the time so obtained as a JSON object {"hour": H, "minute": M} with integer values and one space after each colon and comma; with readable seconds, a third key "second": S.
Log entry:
{"hour": 6, "minute": 34}
